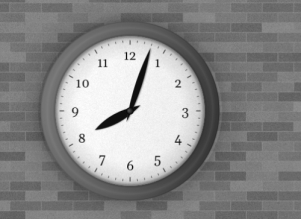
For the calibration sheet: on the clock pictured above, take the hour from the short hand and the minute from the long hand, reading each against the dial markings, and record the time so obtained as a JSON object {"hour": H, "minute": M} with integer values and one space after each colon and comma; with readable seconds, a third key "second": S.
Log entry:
{"hour": 8, "minute": 3}
